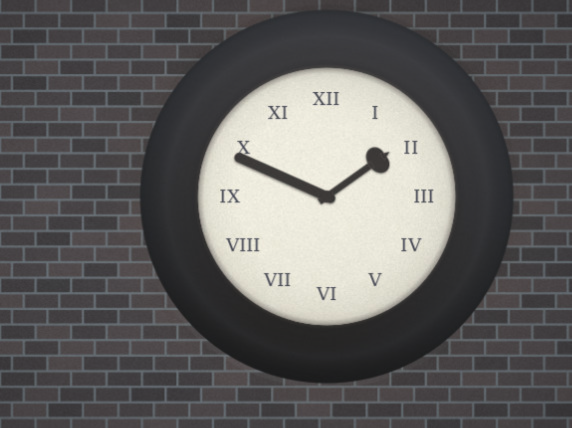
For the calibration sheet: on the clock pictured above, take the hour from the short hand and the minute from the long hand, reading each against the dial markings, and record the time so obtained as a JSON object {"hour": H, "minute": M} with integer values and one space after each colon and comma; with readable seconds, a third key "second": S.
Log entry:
{"hour": 1, "minute": 49}
